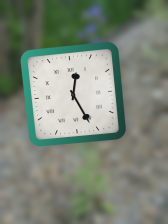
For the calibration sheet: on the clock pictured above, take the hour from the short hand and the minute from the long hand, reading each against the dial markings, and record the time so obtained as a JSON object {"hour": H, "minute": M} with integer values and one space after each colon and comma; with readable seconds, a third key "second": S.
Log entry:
{"hour": 12, "minute": 26}
